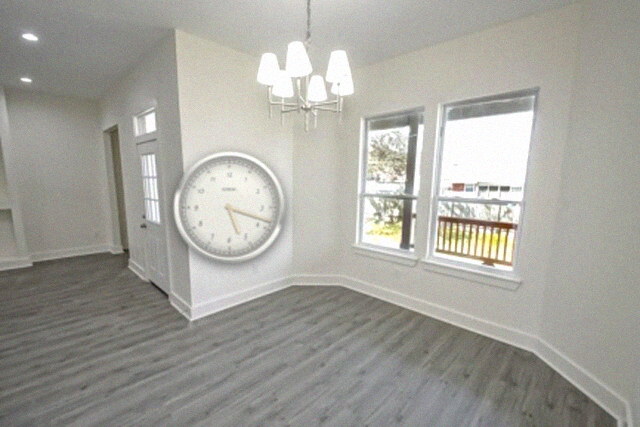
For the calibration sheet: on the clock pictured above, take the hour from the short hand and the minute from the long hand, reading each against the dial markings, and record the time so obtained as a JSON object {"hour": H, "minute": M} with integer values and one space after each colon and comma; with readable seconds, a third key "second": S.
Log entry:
{"hour": 5, "minute": 18}
